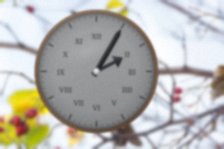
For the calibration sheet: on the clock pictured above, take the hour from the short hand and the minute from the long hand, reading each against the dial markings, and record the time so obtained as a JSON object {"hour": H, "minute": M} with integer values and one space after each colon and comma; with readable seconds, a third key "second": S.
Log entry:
{"hour": 2, "minute": 5}
